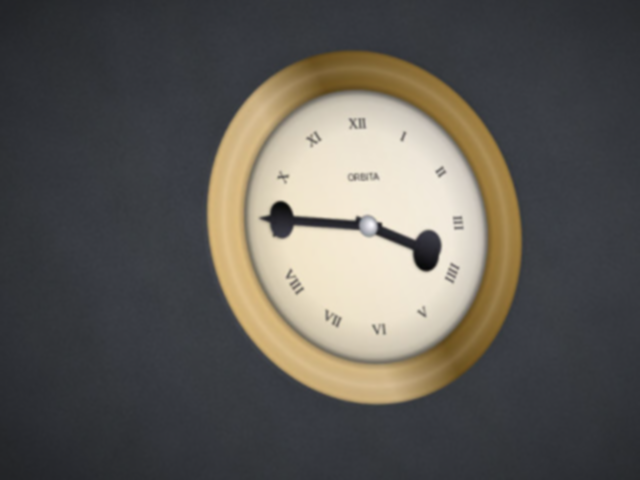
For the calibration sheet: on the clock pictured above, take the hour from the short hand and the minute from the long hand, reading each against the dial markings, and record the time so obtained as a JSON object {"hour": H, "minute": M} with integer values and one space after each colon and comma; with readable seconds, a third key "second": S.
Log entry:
{"hour": 3, "minute": 46}
